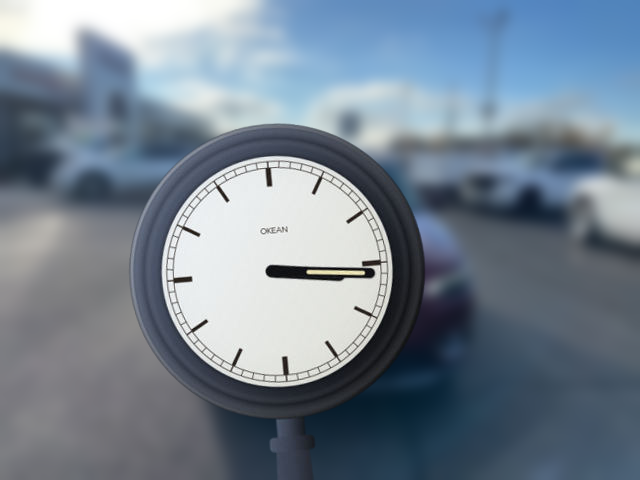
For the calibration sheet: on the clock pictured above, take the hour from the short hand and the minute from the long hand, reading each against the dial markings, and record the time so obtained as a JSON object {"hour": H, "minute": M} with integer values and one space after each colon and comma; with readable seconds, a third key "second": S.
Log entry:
{"hour": 3, "minute": 16}
